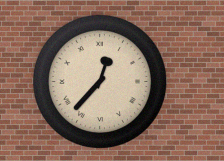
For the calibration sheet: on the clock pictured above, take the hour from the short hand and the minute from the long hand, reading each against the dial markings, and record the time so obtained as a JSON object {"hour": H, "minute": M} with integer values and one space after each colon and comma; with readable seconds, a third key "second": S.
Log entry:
{"hour": 12, "minute": 37}
